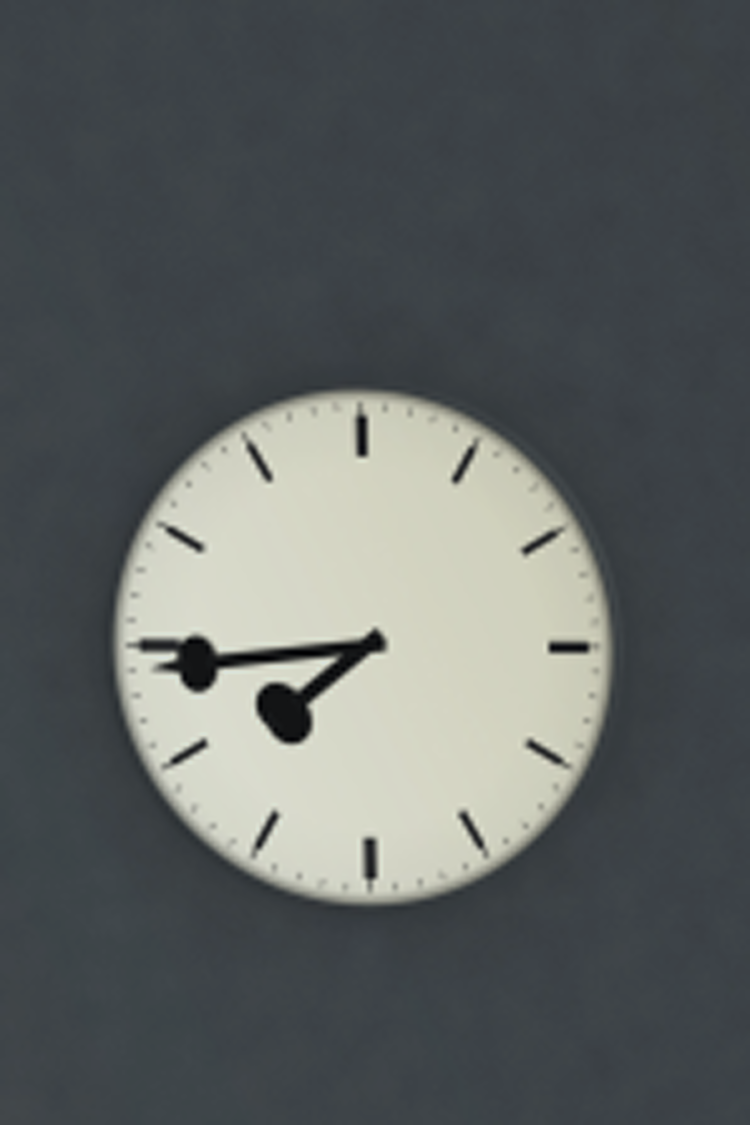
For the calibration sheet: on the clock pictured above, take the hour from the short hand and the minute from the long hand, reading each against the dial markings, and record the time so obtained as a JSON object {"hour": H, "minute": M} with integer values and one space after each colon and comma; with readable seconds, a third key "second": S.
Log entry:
{"hour": 7, "minute": 44}
